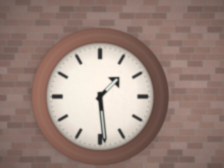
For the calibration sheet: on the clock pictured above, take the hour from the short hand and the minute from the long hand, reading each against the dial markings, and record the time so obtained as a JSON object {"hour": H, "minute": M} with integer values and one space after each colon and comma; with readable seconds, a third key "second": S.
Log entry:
{"hour": 1, "minute": 29}
